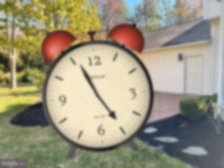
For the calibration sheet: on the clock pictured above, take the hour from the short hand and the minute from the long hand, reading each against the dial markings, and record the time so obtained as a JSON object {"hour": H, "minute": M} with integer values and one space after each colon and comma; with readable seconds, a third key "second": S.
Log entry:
{"hour": 4, "minute": 56}
